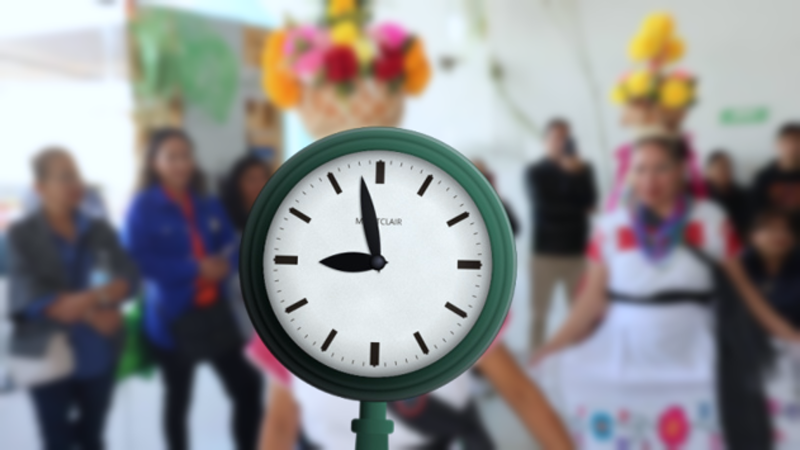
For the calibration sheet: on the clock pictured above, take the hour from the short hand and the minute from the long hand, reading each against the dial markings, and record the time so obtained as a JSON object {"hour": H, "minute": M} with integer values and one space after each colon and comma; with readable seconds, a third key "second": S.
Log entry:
{"hour": 8, "minute": 58}
